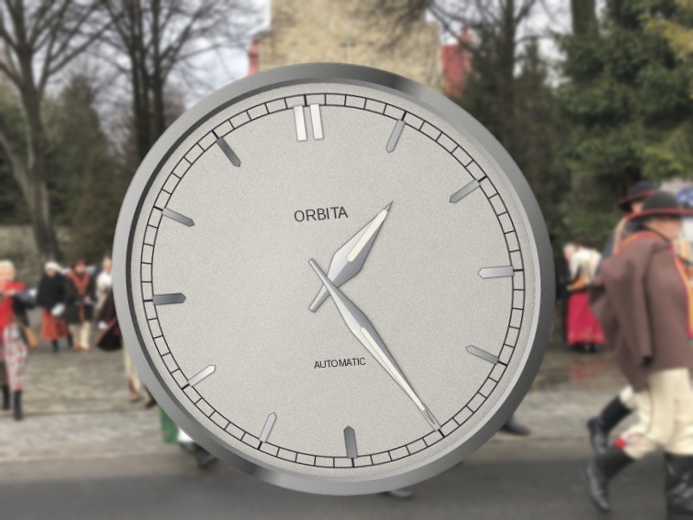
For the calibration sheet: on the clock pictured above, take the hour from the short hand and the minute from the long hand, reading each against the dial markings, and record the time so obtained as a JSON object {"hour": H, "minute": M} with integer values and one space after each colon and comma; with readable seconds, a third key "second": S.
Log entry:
{"hour": 1, "minute": 25}
